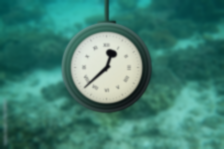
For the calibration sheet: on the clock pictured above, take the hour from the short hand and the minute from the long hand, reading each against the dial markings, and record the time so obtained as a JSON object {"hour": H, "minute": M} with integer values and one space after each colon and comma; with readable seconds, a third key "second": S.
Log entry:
{"hour": 12, "minute": 38}
